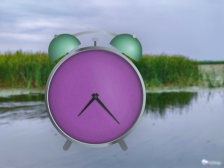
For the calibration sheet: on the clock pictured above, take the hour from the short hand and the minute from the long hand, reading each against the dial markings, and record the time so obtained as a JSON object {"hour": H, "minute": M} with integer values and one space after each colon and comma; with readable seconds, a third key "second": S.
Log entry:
{"hour": 7, "minute": 23}
